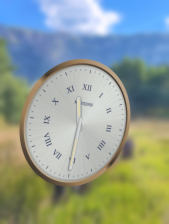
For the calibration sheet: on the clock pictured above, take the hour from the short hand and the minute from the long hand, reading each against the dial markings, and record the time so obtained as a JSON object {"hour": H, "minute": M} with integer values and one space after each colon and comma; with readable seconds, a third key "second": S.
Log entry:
{"hour": 11, "minute": 30}
